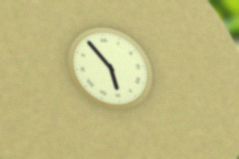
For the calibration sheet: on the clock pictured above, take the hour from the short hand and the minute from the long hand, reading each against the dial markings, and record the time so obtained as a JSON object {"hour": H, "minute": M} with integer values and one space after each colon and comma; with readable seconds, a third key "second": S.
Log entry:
{"hour": 5, "minute": 55}
